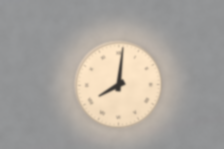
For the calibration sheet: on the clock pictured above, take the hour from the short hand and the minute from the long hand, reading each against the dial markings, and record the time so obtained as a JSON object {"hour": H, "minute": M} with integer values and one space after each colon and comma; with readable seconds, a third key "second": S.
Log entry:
{"hour": 8, "minute": 1}
